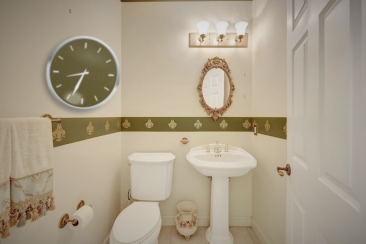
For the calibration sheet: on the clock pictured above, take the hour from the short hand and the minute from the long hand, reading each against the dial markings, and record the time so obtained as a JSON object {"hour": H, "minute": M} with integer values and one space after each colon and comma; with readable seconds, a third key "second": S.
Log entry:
{"hour": 8, "minute": 34}
